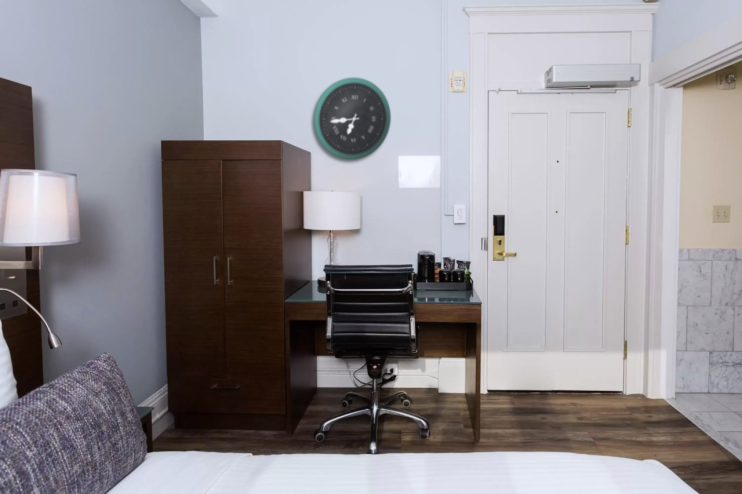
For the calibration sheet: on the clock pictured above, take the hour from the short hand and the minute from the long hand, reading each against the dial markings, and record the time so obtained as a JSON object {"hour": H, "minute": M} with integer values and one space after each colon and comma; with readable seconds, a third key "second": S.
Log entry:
{"hour": 6, "minute": 44}
